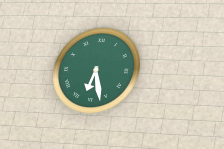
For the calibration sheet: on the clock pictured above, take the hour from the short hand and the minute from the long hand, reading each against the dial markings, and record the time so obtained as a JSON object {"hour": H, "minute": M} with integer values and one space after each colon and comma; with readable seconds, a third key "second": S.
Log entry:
{"hour": 6, "minute": 27}
